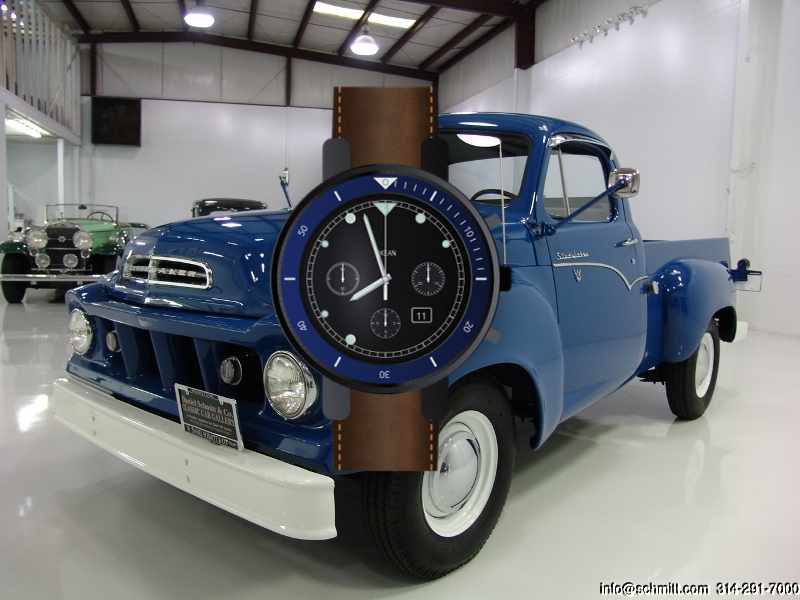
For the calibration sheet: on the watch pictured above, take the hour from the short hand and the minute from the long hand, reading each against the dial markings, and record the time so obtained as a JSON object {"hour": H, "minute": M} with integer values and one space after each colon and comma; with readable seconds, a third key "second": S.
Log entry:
{"hour": 7, "minute": 57}
